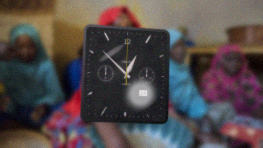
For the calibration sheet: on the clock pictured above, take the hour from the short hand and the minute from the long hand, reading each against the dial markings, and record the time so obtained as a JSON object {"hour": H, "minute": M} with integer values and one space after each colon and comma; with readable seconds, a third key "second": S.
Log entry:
{"hour": 12, "minute": 52}
